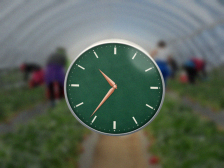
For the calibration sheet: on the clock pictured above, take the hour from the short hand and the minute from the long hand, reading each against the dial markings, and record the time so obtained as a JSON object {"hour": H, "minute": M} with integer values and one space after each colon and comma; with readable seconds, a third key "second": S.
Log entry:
{"hour": 10, "minute": 36}
